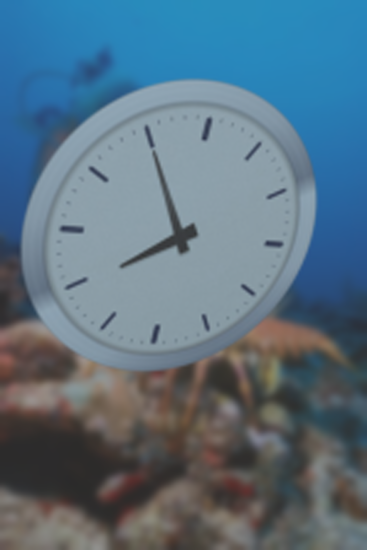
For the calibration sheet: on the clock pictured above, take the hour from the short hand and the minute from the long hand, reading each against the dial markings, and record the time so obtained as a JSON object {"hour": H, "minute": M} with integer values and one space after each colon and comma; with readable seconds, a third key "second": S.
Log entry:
{"hour": 7, "minute": 55}
